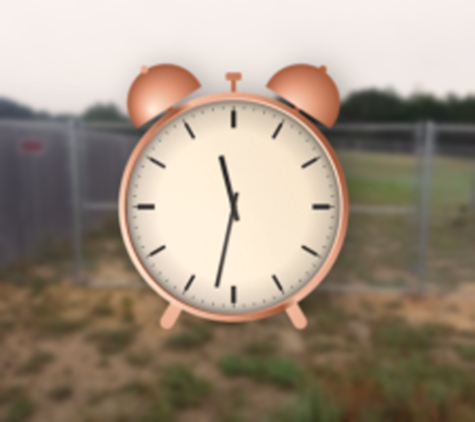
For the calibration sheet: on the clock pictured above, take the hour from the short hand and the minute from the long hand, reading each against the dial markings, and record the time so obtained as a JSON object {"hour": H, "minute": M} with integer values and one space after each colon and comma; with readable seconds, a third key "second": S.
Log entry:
{"hour": 11, "minute": 32}
